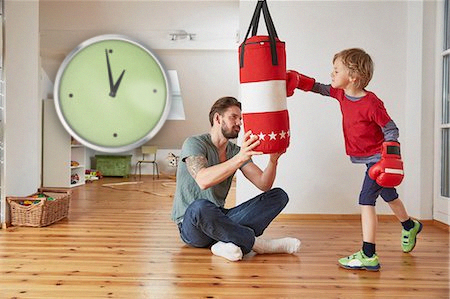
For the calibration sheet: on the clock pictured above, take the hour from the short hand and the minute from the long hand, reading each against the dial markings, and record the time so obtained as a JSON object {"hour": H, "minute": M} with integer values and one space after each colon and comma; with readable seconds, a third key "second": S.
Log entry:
{"hour": 12, "minute": 59}
